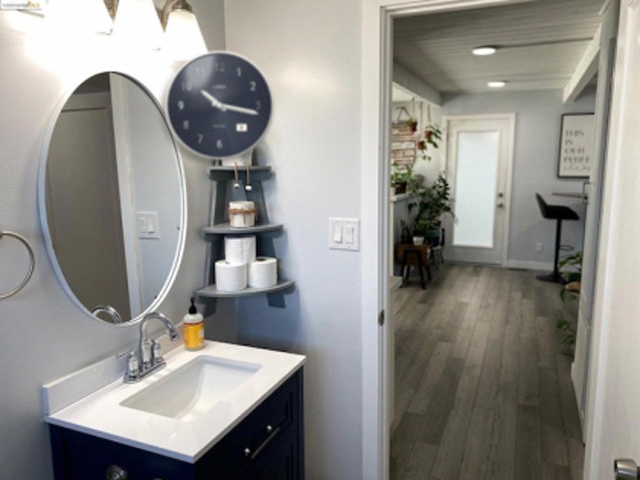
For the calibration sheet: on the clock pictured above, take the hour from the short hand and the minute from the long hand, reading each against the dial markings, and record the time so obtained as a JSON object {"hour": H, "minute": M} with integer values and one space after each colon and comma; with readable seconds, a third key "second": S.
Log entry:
{"hour": 10, "minute": 17}
